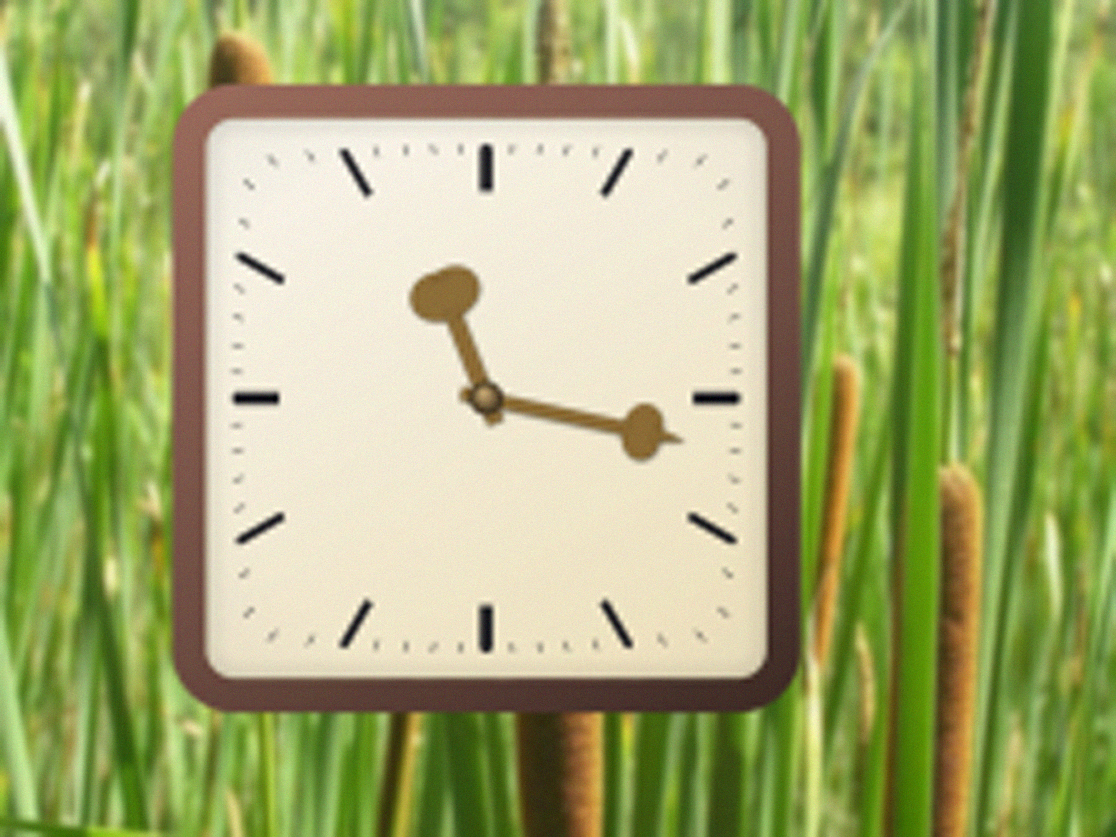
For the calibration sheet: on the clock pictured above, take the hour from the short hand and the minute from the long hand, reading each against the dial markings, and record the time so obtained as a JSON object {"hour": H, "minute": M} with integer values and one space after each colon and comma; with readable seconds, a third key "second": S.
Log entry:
{"hour": 11, "minute": 17}
